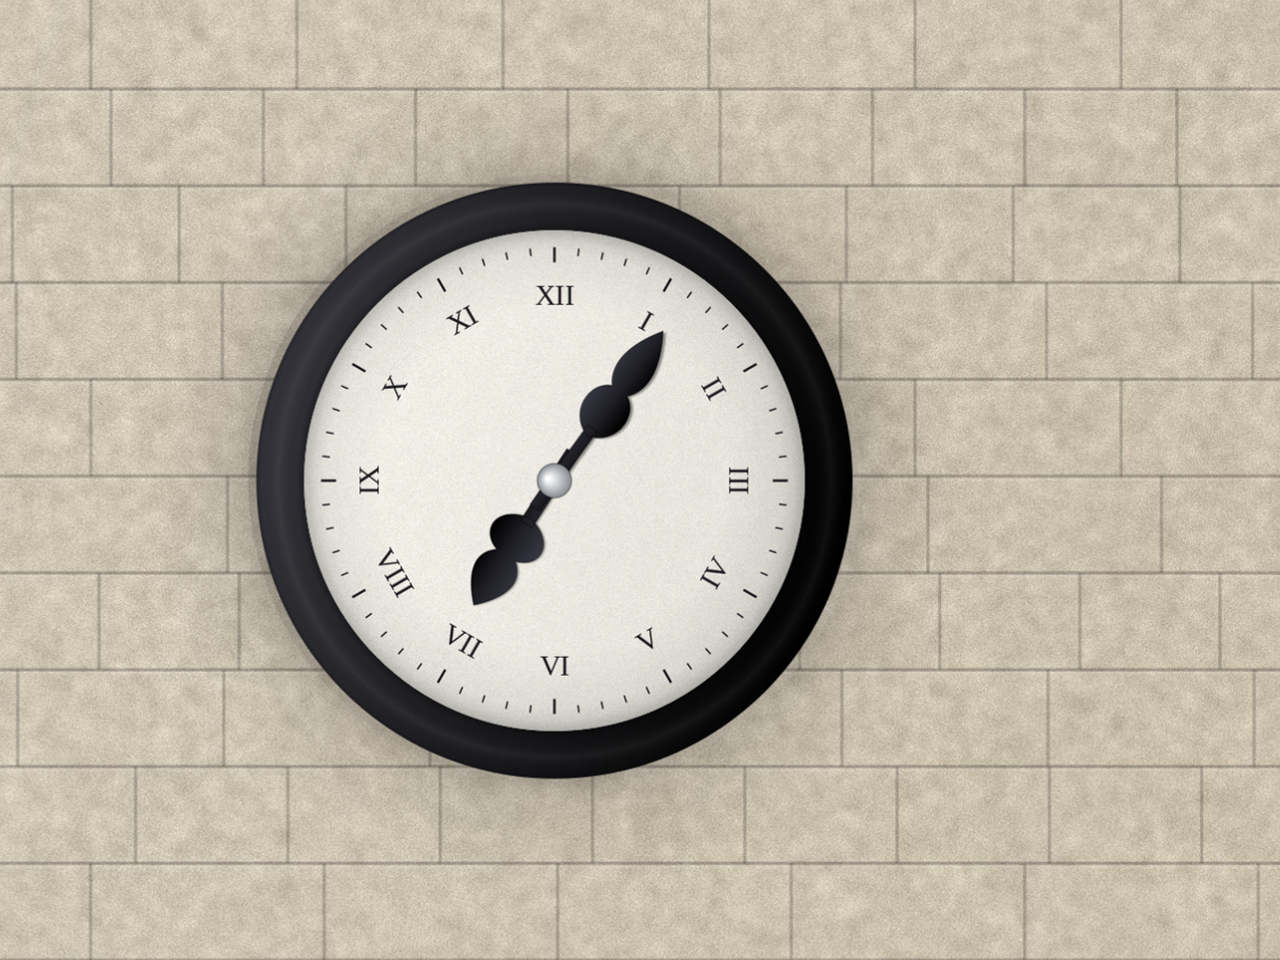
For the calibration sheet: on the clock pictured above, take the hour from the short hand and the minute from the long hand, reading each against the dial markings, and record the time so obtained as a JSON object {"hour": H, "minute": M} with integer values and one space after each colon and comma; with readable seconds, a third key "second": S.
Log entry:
{"hour": 7, "minute": 6}
